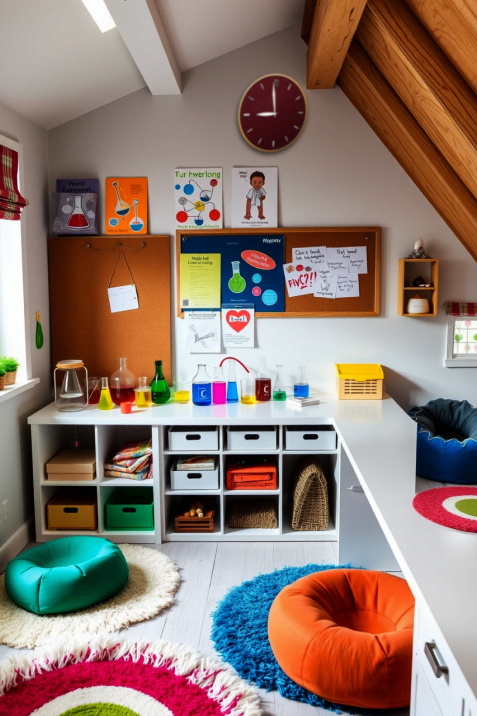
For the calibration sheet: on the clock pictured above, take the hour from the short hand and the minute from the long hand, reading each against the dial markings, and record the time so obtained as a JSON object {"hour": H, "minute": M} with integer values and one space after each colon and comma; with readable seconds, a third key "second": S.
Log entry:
{"hour": 8, "minute": 59}
